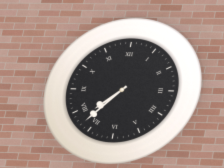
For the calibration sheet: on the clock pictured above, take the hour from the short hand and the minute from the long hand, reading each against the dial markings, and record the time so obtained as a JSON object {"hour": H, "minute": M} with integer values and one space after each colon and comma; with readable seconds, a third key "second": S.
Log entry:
{"hour": 7, "minute": 37}
